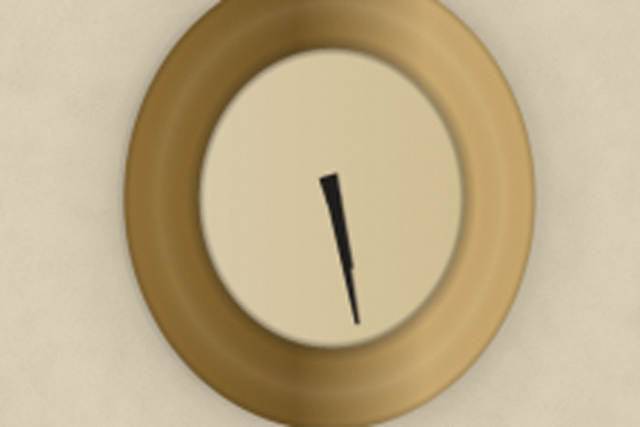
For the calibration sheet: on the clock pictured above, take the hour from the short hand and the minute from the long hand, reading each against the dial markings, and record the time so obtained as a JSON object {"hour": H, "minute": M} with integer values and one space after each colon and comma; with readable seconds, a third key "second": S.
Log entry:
{"hour": 5, "minute": 28}
